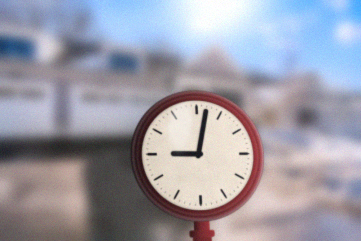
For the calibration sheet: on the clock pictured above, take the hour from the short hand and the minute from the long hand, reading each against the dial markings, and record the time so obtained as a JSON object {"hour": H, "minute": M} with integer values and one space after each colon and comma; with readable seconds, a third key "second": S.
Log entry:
{"hour": 9, "minute": 2}
